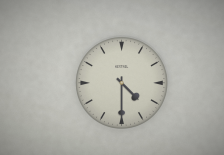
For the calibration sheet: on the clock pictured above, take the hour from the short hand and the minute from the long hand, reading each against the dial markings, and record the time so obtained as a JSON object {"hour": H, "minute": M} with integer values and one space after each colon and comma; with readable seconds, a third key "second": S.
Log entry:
{"hour": 4, "minute": 30}
